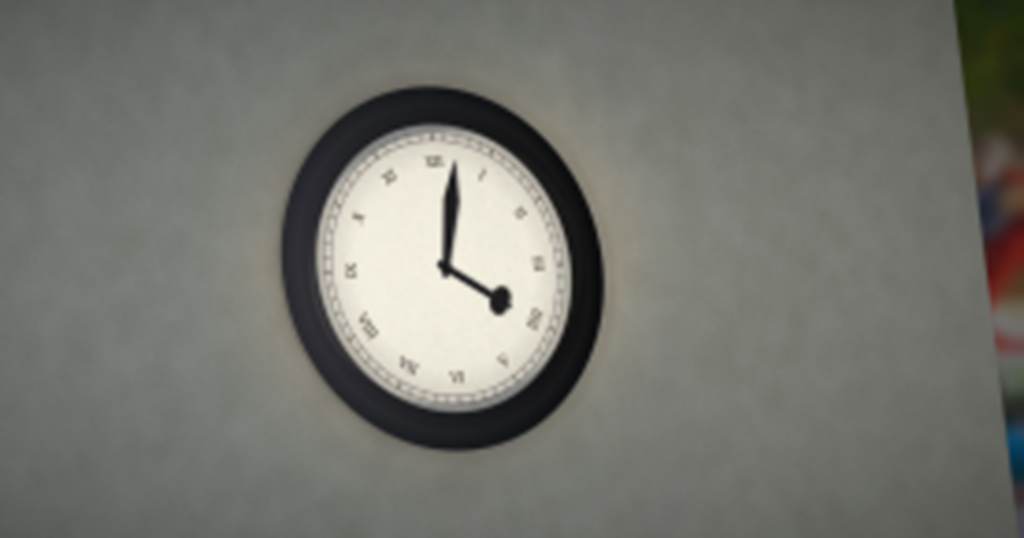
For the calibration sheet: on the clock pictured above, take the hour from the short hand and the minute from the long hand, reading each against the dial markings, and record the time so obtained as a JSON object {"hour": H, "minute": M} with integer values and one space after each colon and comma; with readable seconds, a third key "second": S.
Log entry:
{"hour": 4, "minute": 2}
